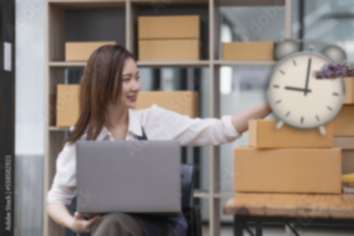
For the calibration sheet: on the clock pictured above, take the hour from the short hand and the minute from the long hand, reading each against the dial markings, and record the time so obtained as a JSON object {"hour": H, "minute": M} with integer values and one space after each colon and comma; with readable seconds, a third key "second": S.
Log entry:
{"hour": 9, "minute": 0}
